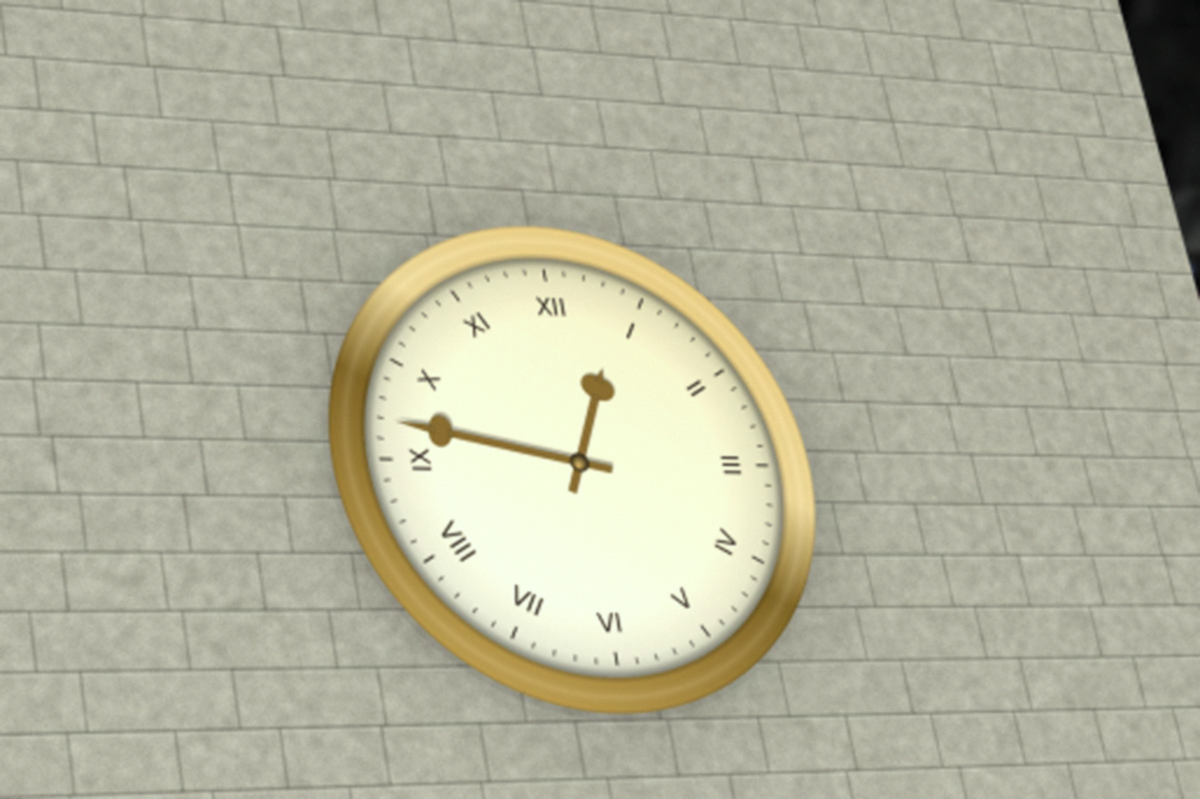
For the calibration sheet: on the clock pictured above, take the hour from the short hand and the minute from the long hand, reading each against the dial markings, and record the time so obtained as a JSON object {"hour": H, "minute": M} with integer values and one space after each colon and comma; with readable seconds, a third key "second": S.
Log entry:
{"hour": 12, "minute": 47}
